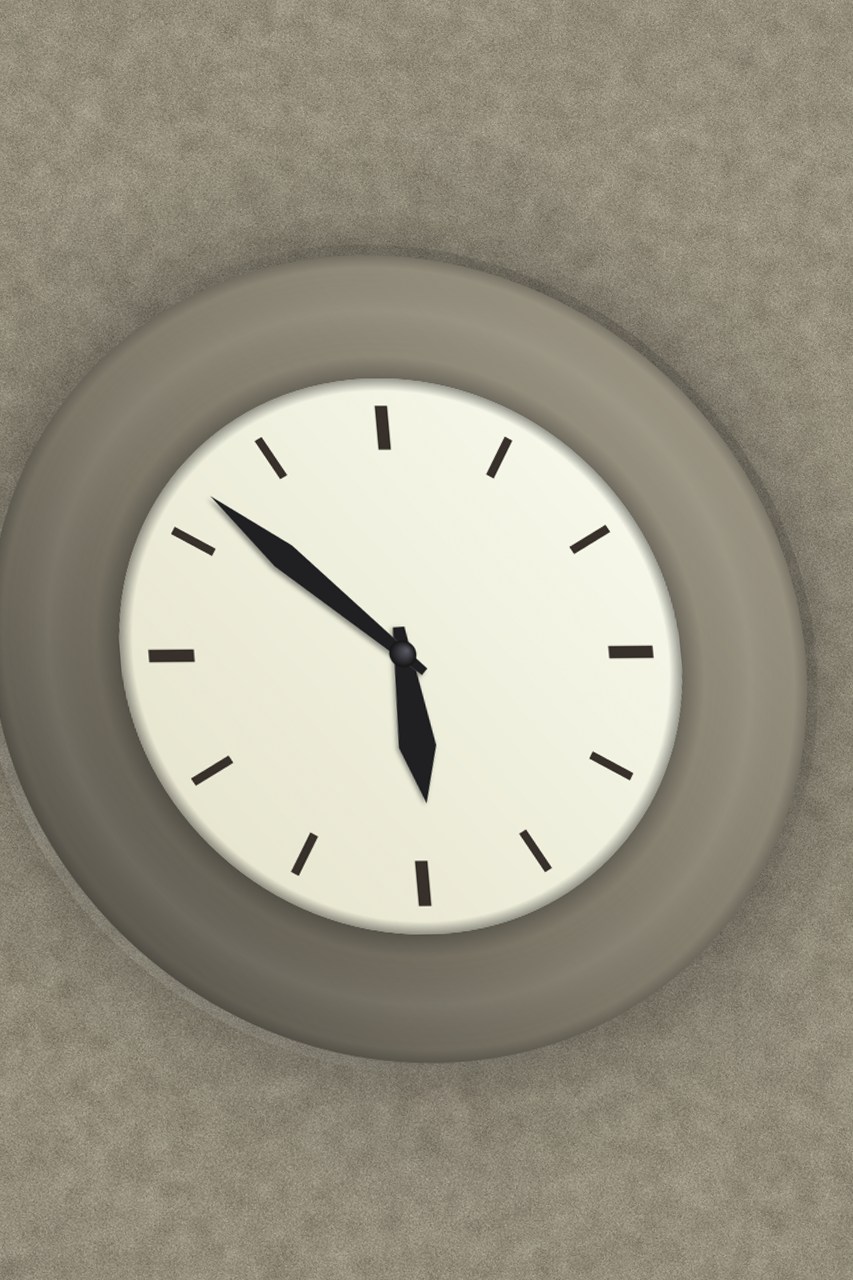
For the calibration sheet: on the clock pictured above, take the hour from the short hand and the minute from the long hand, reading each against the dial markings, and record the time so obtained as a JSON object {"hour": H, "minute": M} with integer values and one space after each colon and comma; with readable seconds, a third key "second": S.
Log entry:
{"hour": 5, "minute": 52}
